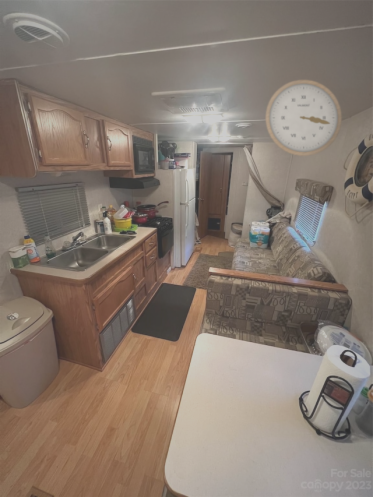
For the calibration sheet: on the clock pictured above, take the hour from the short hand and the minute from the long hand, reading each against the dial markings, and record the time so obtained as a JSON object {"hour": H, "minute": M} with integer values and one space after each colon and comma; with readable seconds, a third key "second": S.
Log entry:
{"hour": 3, "minute": 17}
